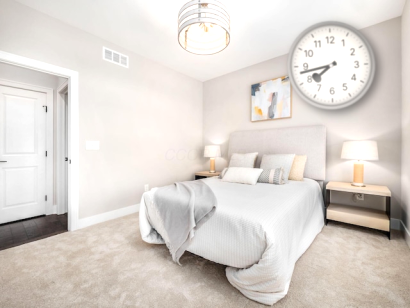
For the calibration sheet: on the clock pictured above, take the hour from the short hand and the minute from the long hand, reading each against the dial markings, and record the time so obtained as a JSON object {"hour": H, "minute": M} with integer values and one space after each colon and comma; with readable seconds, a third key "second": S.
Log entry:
{"hour": 7, "minute": 43}
